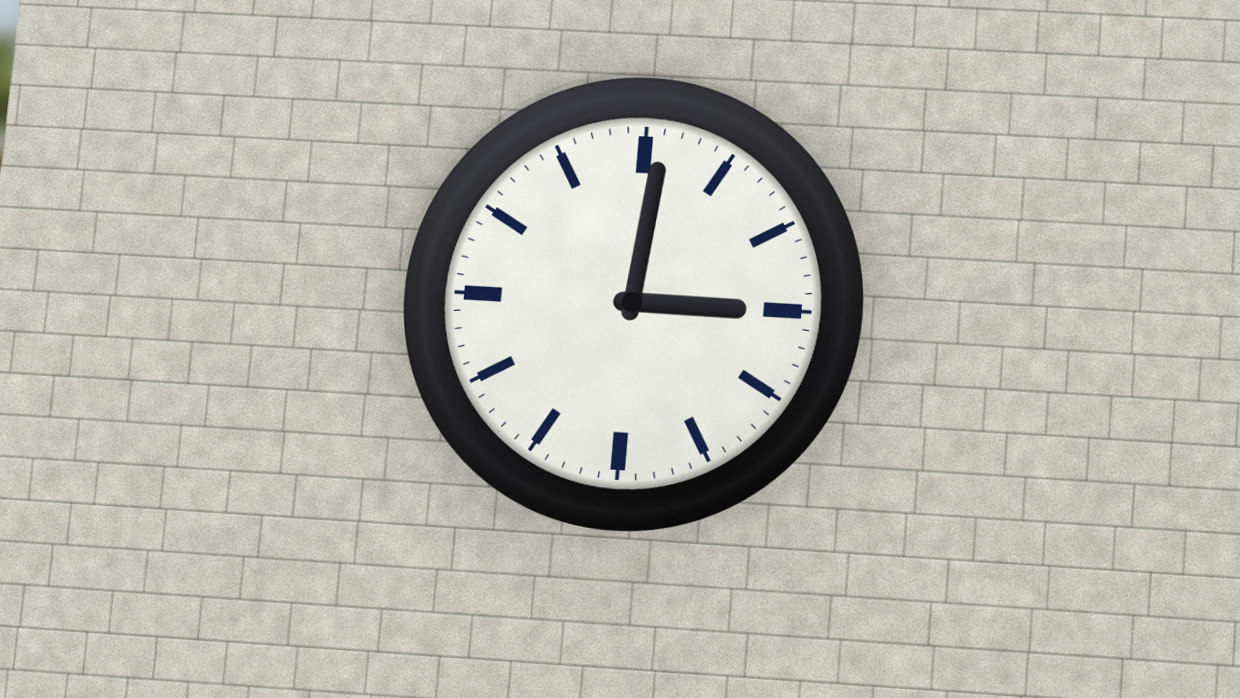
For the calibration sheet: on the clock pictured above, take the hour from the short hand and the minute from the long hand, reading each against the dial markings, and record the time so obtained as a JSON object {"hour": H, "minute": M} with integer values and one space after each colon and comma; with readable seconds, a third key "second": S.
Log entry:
{"hour": 3, "minute": 1}
